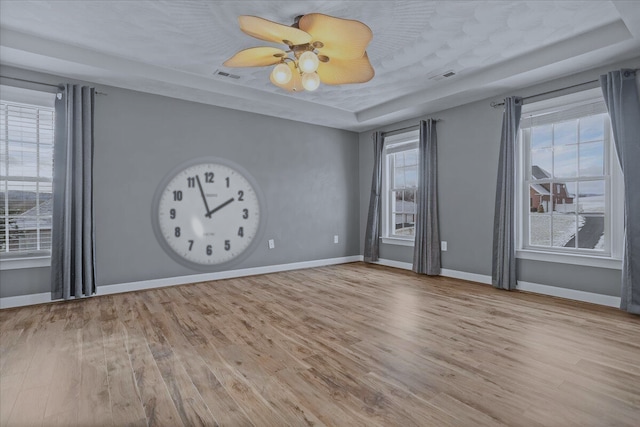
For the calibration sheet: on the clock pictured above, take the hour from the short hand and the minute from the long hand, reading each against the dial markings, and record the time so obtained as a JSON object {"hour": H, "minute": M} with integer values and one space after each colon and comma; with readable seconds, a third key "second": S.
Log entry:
{"hour": 1, "minute": 57}
